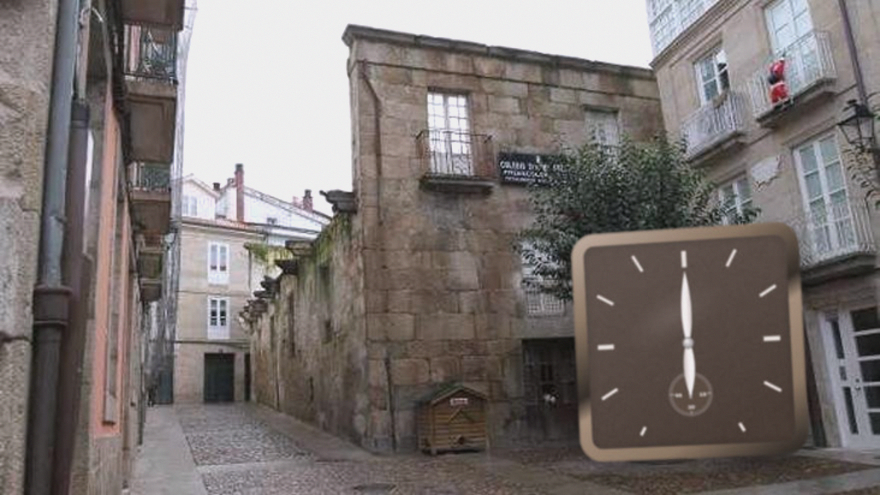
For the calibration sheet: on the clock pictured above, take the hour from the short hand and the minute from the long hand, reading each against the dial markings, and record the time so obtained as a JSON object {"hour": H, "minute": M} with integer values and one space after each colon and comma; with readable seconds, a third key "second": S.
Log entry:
{"hour": 6, "minute": 0}
